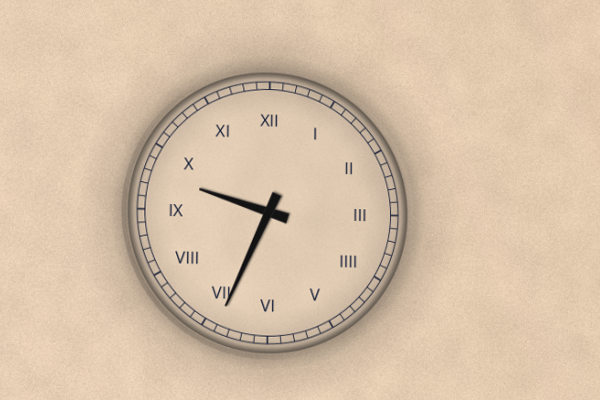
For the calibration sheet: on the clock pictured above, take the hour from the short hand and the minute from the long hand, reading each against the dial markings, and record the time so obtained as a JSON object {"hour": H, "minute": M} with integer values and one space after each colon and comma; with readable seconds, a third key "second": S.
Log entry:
{"hour": 9, "minute": 34}
